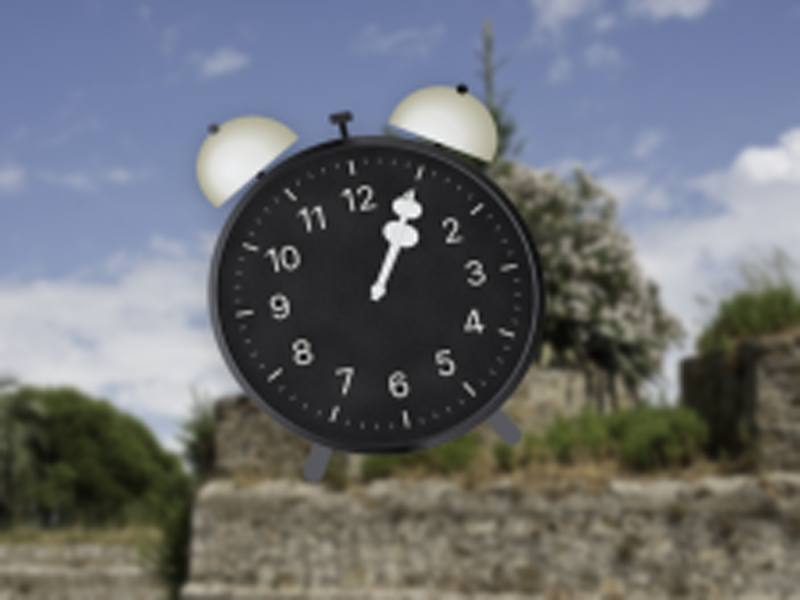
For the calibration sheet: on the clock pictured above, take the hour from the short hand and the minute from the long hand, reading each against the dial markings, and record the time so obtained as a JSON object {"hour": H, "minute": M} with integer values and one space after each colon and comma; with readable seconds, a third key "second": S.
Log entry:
{"hour": 1, "minute": 5}
